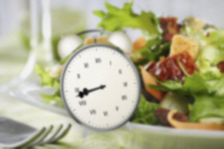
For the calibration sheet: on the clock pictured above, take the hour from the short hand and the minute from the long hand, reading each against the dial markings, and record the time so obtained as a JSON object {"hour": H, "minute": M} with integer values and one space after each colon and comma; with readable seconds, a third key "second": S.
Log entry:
{"hour": 8, "minute": 43}
